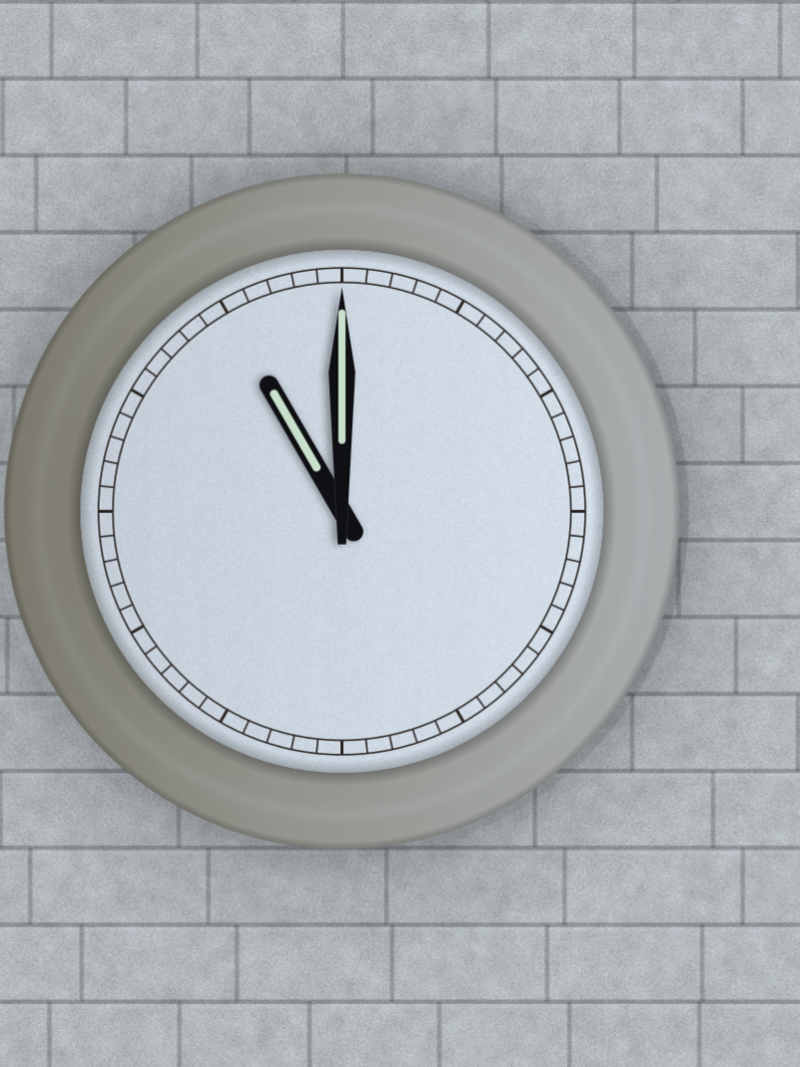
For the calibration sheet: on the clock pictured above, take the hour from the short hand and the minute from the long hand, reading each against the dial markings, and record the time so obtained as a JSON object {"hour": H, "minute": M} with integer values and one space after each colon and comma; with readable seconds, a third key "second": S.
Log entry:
{"hour": 11, "minute": 0}
